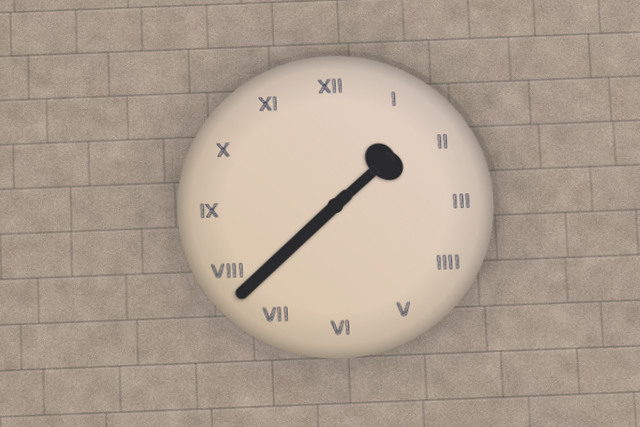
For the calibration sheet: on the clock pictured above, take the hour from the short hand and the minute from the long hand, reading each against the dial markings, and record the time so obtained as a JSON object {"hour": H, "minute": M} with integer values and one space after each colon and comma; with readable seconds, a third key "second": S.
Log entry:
{"hour": 1, "minute": 38}
